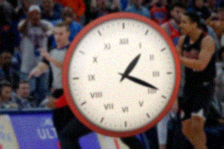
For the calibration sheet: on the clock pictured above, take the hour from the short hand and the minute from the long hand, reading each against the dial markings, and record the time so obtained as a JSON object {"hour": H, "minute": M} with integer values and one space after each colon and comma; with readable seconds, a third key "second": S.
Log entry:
{"hour": 1, "minute": 19}
